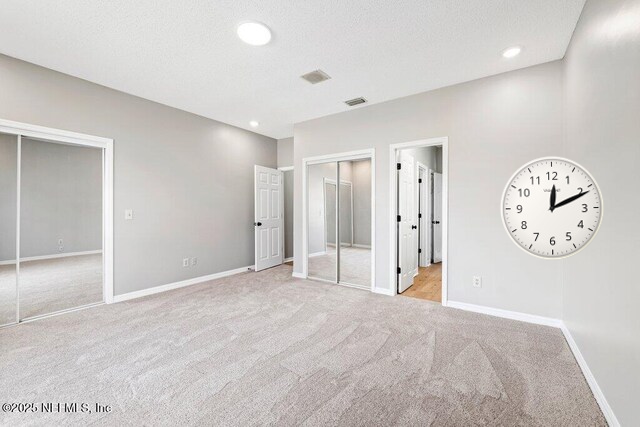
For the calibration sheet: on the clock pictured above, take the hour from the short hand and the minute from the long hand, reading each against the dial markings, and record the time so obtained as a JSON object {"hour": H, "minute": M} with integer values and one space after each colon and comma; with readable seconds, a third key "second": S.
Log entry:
{"hour": 12, "minute": 11}
